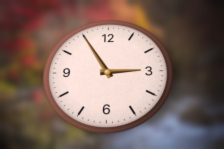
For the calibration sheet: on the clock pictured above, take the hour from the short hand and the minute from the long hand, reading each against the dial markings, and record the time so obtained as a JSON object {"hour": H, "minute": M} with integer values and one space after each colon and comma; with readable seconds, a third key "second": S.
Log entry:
{"hour": 2, "minute": 55}
